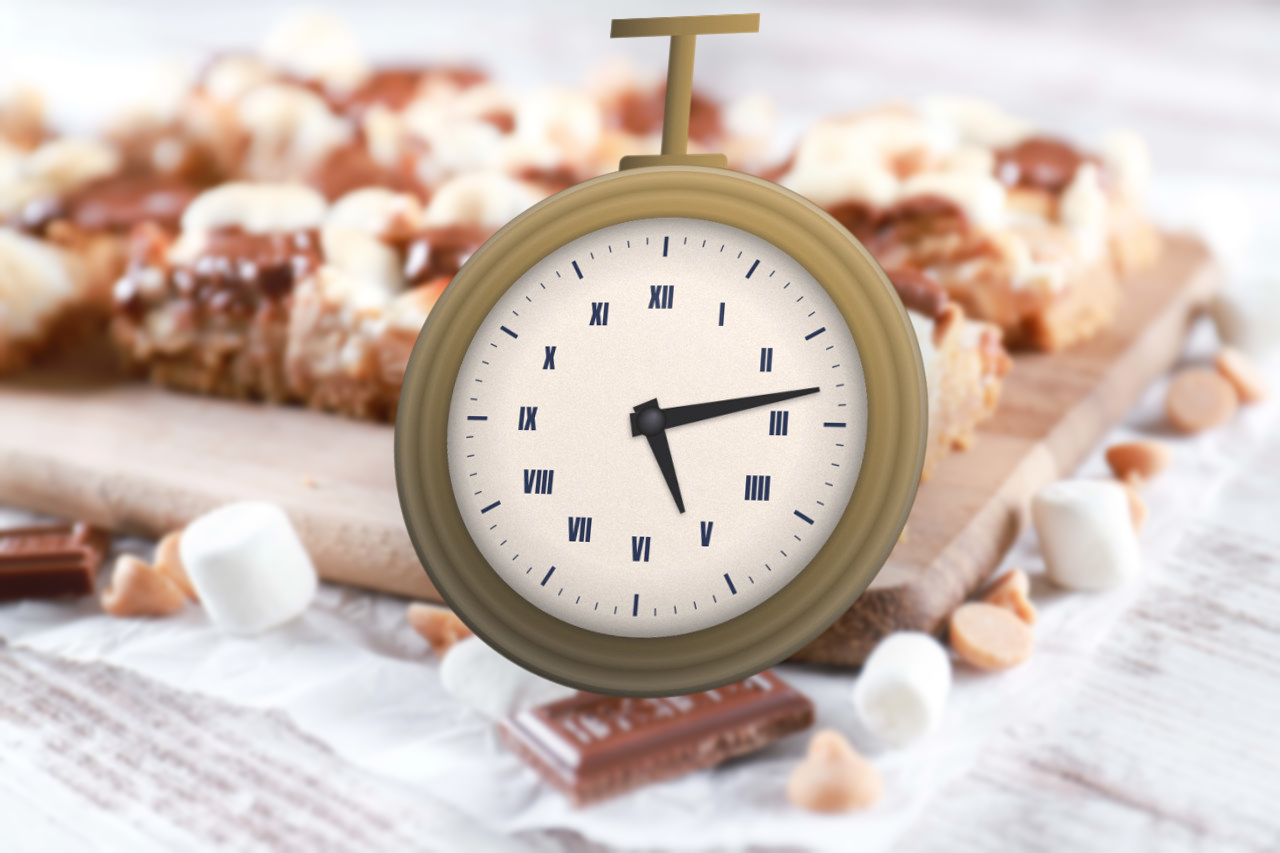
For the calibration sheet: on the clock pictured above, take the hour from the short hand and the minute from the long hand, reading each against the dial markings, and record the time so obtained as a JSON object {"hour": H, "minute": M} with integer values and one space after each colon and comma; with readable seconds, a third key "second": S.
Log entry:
{"hour": 5, "minute": 13}
